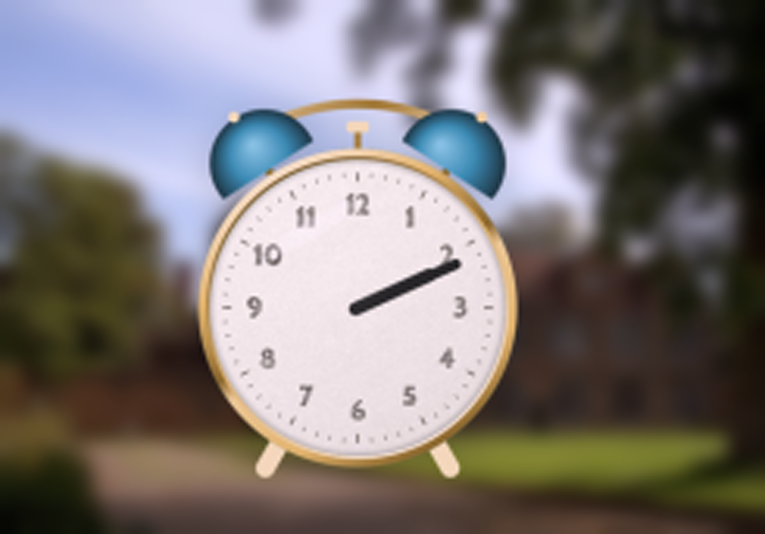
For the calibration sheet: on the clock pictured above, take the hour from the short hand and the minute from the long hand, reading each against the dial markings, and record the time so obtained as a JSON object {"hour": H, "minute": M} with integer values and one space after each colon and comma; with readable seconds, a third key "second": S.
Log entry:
{"hour": 2, "minute": 11}
